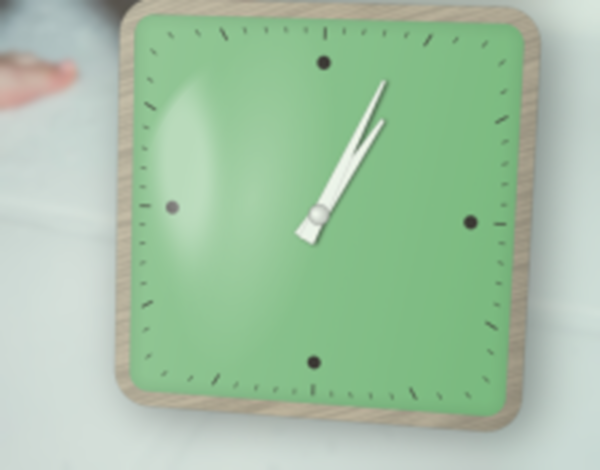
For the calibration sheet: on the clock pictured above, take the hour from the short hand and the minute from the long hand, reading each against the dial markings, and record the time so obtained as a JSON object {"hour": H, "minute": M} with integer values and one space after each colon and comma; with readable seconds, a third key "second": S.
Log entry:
{"hour": 1, "minute": 4}
